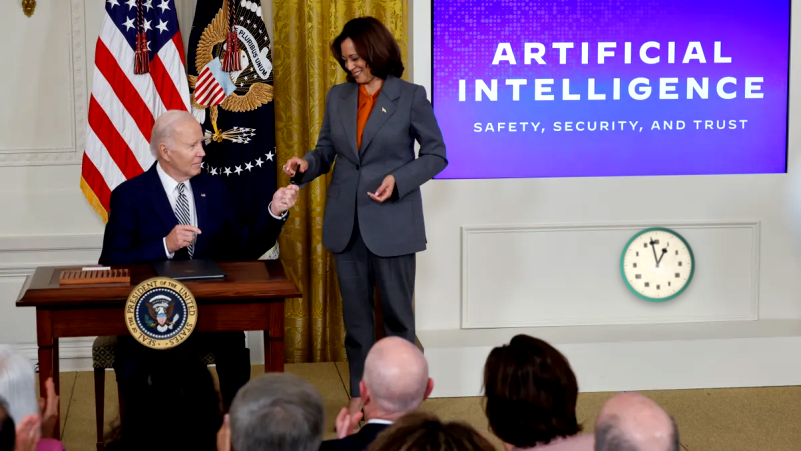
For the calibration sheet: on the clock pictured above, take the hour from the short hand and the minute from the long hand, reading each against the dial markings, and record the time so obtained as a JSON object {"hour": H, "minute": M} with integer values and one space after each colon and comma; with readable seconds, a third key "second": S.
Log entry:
{"hour": 12, "minute": 58}
